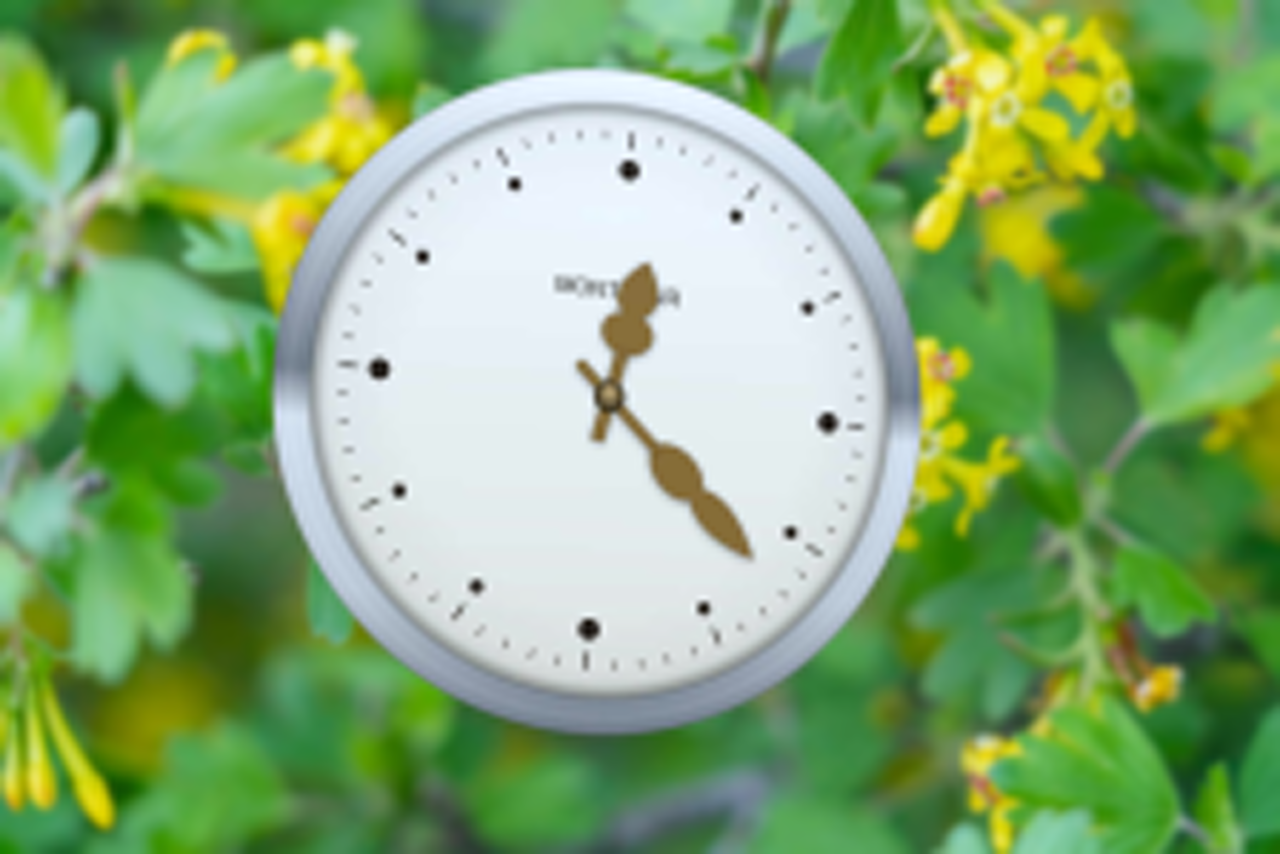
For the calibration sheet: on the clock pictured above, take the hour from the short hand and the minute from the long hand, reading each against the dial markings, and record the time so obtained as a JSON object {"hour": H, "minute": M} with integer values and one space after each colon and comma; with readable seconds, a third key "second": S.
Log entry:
{"hour": 12, "minute": 22}
